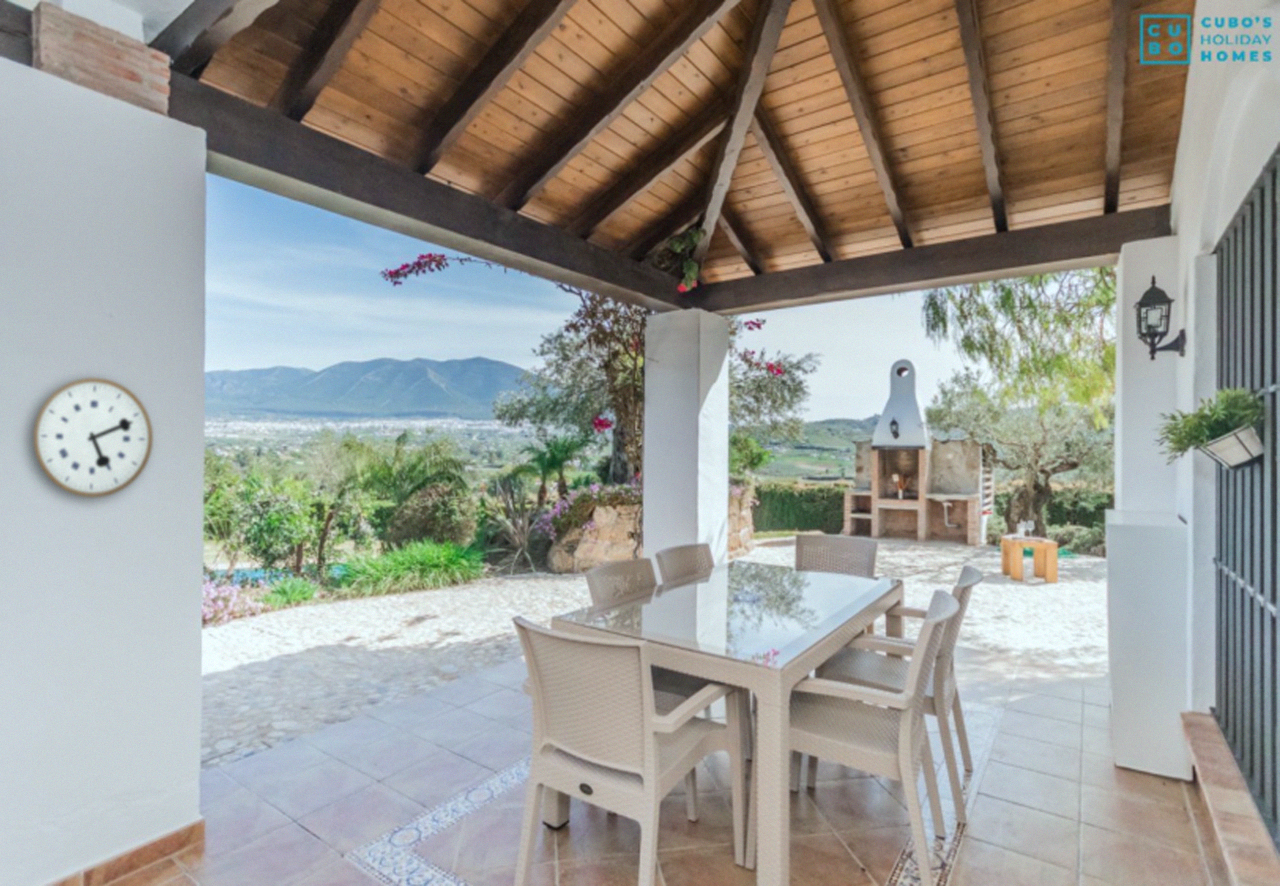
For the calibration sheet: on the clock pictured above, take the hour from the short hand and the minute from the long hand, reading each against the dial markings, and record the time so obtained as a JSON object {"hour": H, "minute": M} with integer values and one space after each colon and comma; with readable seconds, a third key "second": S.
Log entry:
{"hour": 5, "minute": 11}
